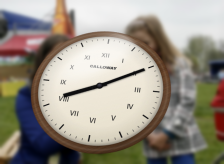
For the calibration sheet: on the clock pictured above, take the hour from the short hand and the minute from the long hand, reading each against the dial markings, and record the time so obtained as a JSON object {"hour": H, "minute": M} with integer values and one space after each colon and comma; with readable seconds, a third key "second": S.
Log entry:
{"hour": 8, "minute": 10}
